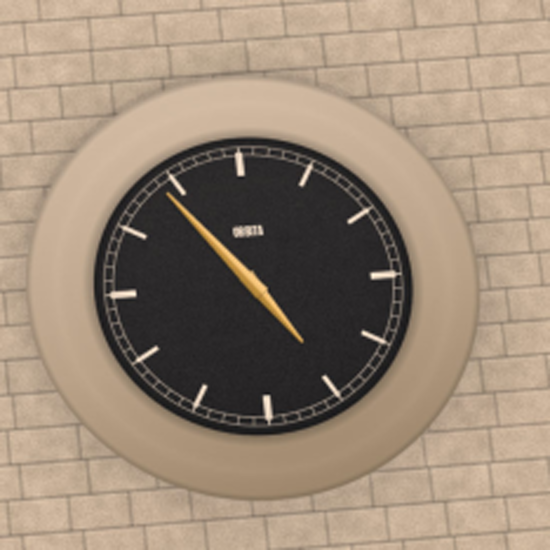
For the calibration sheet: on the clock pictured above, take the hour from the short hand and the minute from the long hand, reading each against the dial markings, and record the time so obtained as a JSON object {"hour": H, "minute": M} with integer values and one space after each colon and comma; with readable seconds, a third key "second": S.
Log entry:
{"hour": 4, "minute": 54}
